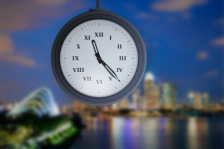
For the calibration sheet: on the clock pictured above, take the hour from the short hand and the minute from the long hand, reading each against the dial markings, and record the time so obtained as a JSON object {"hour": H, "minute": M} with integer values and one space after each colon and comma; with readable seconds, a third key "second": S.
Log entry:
{"hour": 11, "minute": 23}
